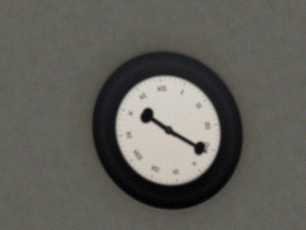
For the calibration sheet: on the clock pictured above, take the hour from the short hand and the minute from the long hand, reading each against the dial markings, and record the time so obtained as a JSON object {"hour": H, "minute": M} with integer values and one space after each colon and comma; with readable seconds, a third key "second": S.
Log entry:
{"hour": 10, "minute": 21}
